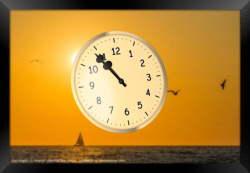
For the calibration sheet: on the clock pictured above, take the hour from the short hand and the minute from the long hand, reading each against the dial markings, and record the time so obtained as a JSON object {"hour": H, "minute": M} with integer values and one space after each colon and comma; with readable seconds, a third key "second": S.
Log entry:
{"hour": 10, "minute": 54}
